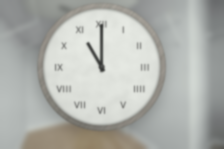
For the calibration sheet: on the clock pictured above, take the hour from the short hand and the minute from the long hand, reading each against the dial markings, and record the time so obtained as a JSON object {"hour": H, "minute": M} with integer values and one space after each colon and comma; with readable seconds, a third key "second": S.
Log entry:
{"hour": 11, "minute": 0}
